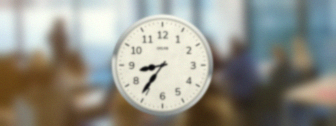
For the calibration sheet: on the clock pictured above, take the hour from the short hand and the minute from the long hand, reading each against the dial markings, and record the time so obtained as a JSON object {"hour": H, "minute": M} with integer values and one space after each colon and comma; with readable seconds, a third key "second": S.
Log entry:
{"hour": 8, "minute": 36}
